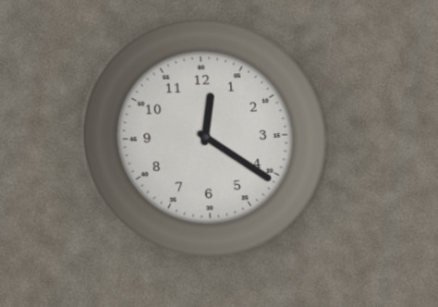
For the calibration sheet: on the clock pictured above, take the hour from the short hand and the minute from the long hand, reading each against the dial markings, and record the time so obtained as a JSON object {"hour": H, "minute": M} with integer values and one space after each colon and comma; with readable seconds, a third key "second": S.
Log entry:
{"hour": 12, "minute": 21}
